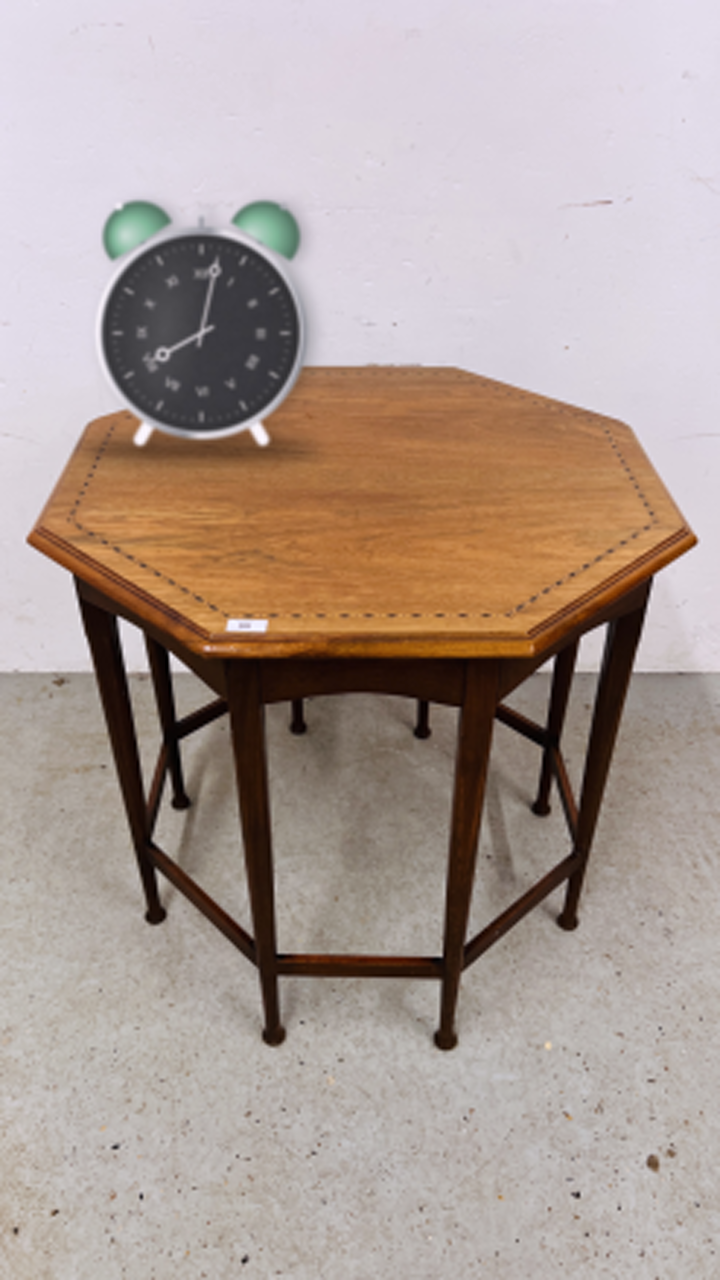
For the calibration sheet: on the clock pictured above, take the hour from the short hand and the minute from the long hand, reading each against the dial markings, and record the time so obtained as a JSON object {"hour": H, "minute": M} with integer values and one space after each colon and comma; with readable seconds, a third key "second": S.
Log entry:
{"hour": 8, "minute": 2}
